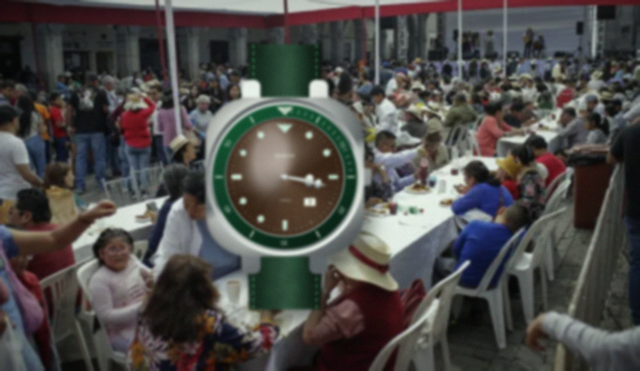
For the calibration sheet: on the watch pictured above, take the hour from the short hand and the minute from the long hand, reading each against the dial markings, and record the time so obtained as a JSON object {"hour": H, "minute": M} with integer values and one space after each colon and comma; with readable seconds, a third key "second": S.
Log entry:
{"hour": 3, "minute": 17}
